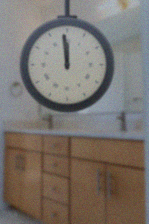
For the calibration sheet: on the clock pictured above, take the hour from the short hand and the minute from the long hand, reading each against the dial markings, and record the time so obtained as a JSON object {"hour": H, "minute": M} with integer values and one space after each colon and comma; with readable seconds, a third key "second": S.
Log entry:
{"hour": 11, "minute": 59}
